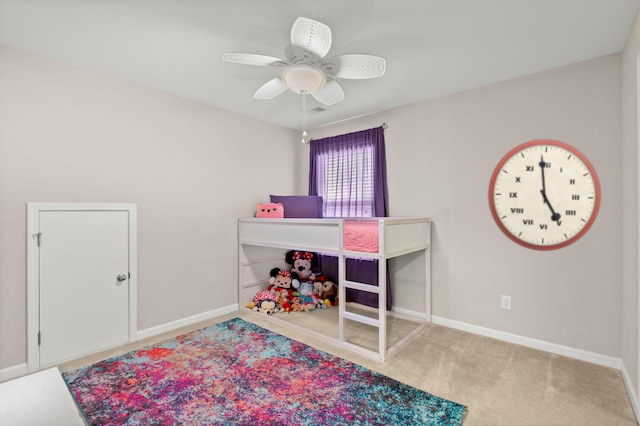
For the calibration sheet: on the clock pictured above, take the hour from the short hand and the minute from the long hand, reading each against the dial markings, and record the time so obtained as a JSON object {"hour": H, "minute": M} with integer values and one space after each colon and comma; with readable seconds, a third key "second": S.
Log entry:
{"hour": 4, "minute": 59}
